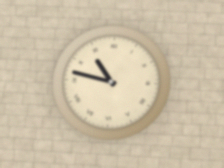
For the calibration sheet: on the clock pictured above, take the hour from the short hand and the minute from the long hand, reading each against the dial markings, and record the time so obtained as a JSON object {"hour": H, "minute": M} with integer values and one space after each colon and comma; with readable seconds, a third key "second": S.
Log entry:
{"hour": 10, "minute": 47}
